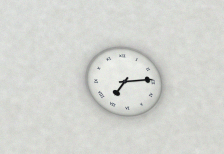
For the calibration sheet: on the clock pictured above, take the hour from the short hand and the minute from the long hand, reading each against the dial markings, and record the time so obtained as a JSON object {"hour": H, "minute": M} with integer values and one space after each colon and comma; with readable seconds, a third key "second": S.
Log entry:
{"hour": 7, "minute": 14}
